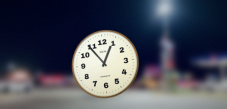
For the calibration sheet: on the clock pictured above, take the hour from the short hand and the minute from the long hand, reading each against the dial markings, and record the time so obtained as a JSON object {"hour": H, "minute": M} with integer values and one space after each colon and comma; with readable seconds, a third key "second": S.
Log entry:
{"hour": 12, "minute": 54}
